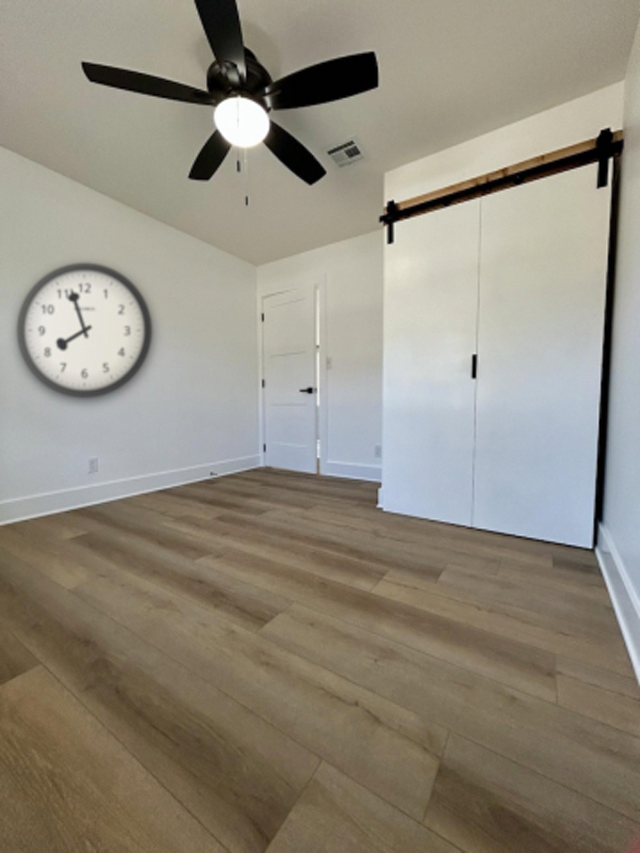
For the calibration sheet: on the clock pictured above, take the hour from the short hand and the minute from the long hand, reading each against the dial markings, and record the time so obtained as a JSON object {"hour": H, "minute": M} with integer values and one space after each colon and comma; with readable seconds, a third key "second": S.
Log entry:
{"hour": 7, "minute": 57}
